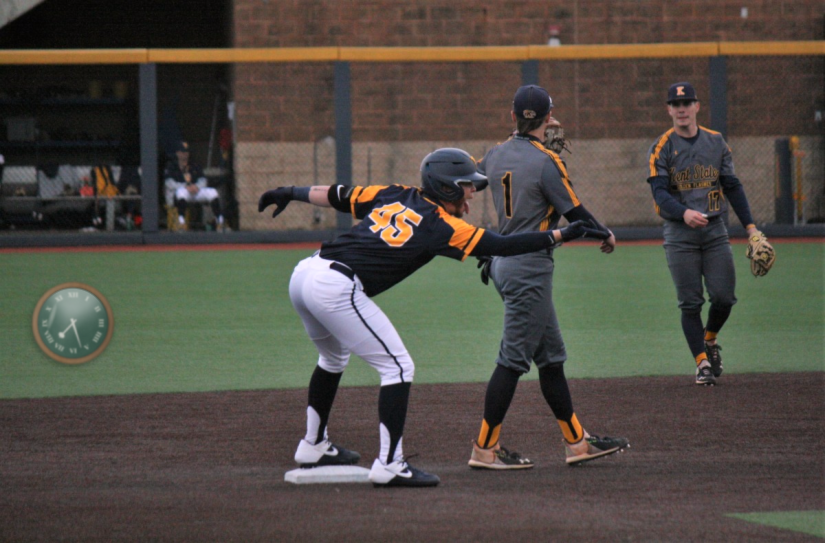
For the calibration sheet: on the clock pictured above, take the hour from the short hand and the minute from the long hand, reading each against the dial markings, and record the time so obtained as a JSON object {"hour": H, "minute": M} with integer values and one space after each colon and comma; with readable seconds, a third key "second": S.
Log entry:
{"hour": 7, "minute": 27}
